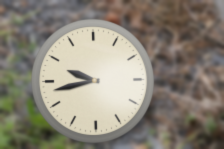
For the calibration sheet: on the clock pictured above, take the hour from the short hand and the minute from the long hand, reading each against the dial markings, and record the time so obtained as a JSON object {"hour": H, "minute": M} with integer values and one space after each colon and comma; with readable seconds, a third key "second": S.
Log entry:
{"hour": 9, "minute": 43}
